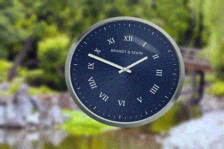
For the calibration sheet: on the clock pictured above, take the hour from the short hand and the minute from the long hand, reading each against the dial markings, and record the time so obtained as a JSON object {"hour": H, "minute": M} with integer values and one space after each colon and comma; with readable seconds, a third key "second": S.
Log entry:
{"hour": 1, "minute": 48}
